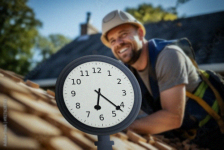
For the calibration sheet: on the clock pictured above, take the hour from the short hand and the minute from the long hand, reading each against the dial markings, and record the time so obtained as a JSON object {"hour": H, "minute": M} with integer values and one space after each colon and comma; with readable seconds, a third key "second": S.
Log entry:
{"hour": 6, "minute": 22}
